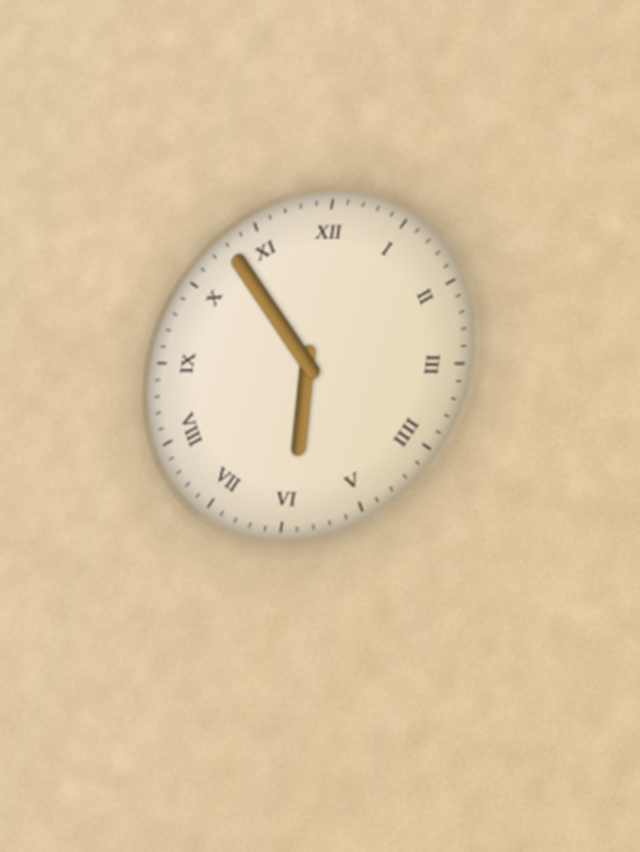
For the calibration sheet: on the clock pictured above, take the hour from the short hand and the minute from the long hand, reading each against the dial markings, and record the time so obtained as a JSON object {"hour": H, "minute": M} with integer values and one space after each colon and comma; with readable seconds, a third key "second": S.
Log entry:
{"hour": 5, "minute": 53}
